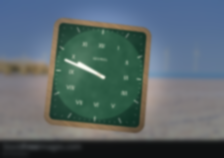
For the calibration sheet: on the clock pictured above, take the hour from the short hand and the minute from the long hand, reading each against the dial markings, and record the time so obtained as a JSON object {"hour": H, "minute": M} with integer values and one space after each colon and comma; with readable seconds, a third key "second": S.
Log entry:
{"hour": 9, "minute": 48}
